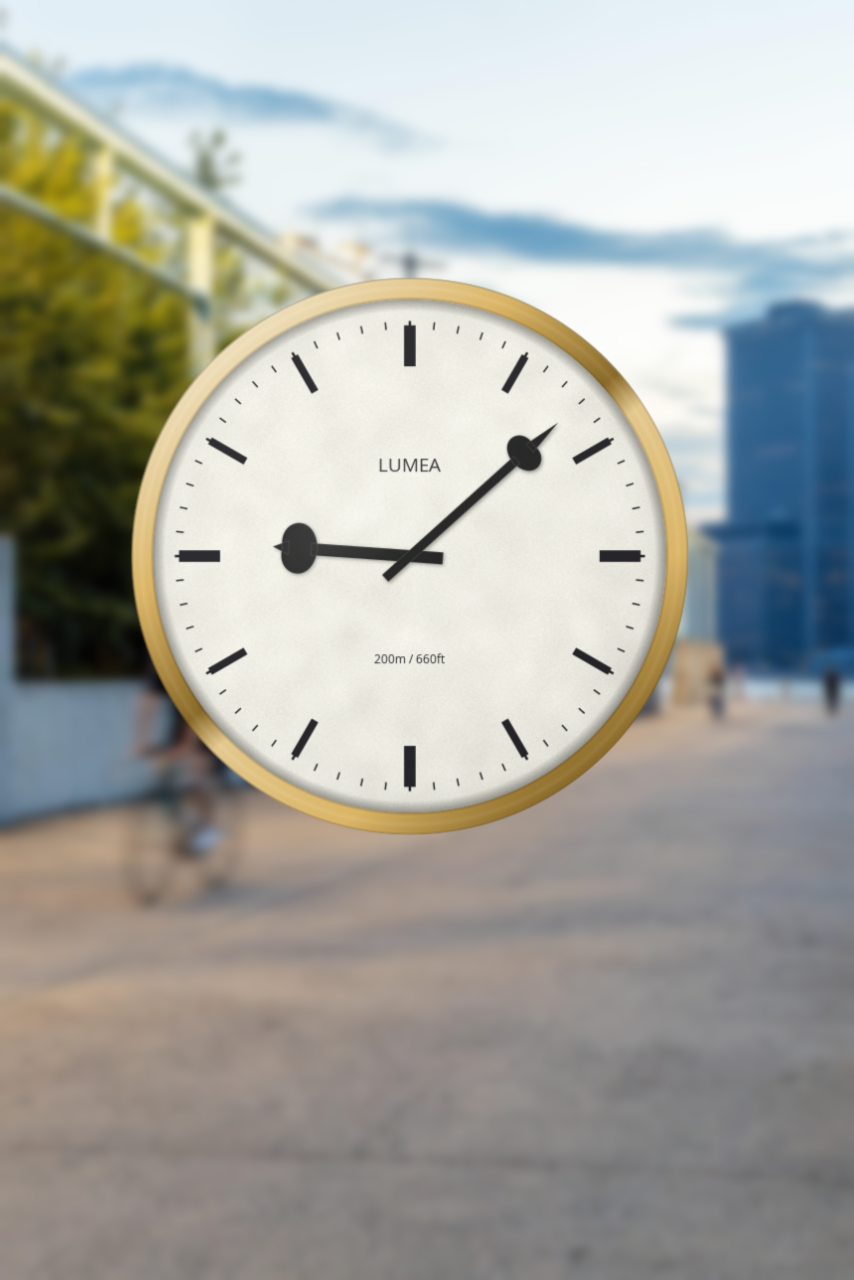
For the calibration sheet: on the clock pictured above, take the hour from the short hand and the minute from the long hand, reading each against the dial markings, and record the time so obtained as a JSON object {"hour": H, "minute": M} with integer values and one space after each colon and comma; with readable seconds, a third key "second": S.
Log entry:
{"hour": 9, "minute": 8}
